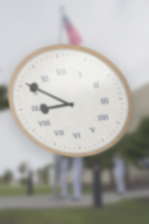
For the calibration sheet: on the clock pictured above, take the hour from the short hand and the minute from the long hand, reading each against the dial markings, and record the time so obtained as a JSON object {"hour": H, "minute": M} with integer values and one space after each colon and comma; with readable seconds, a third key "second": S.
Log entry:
{"hour": 8, "minute": 51}
